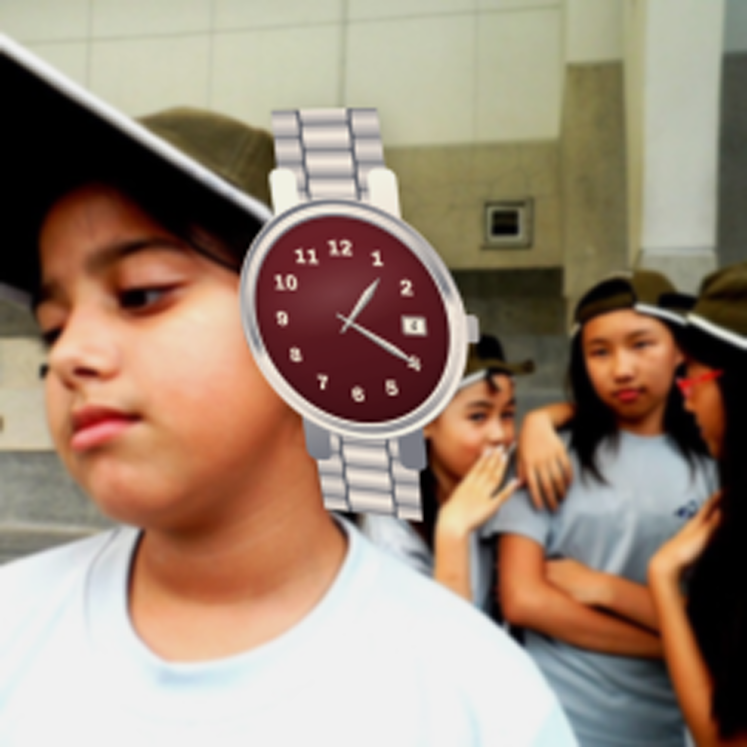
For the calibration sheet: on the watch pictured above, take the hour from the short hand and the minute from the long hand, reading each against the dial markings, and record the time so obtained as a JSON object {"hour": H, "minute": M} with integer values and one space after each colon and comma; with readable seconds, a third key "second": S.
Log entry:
{"hour": 1, "minute": 20}
